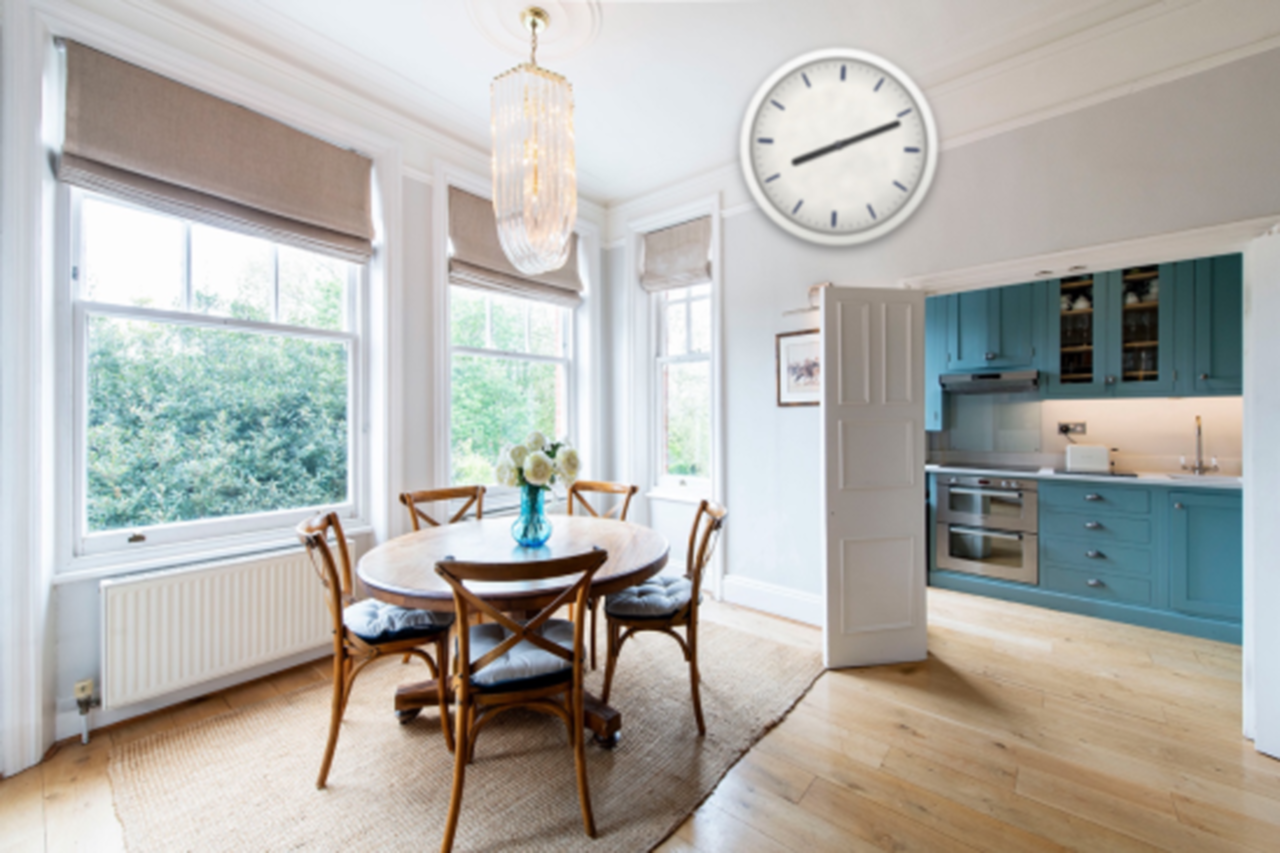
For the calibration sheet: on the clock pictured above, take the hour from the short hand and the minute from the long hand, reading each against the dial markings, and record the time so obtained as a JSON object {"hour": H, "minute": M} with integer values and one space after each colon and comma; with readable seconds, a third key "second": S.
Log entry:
{"hour": 8, "minute": 11}
